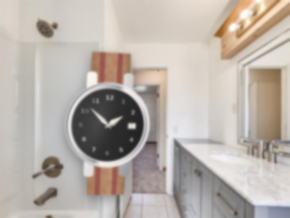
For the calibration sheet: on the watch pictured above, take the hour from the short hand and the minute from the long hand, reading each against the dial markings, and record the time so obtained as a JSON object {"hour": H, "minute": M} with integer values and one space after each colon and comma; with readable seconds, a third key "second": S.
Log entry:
{"hour": 1, "minute": 52}
